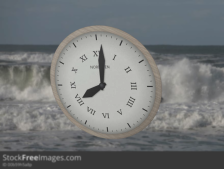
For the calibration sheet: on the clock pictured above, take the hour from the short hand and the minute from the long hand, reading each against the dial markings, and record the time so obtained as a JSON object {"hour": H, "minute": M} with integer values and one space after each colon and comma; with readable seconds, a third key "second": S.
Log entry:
{"hour": 8, "minute": 1}
